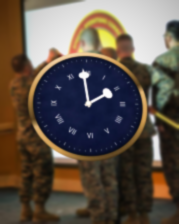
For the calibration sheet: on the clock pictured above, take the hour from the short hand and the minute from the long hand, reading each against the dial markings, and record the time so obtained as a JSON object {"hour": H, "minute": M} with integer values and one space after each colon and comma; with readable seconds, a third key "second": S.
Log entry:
{"hour": 1, "minute": 59}
